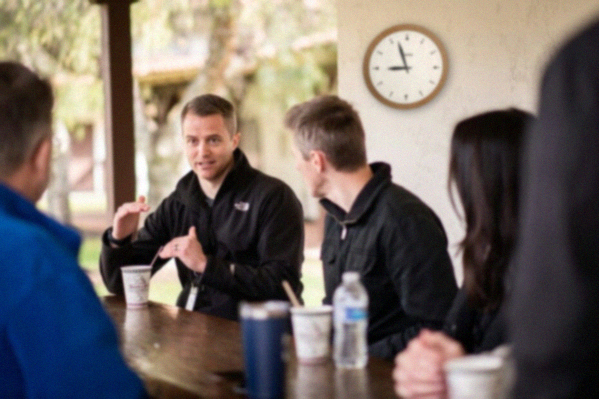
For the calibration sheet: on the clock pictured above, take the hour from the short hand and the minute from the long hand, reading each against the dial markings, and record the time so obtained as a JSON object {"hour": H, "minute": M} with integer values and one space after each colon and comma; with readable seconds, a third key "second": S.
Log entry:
{"hour": 8, "minute": 57}
